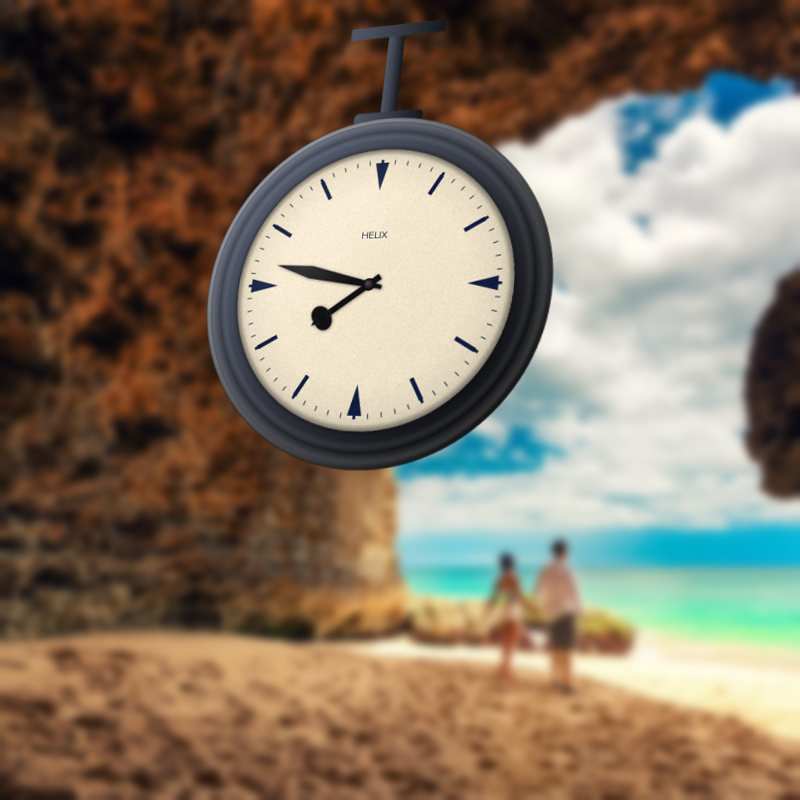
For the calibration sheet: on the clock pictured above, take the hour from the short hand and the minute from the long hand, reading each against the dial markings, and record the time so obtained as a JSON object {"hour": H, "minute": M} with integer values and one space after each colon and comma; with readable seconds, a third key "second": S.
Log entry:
{"hour": 7, "minute": 47}
